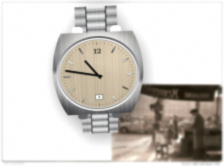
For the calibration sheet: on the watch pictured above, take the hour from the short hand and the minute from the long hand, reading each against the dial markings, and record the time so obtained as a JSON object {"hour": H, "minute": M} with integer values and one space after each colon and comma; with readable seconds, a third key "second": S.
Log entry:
{"hour": 10, "minute": 47}
